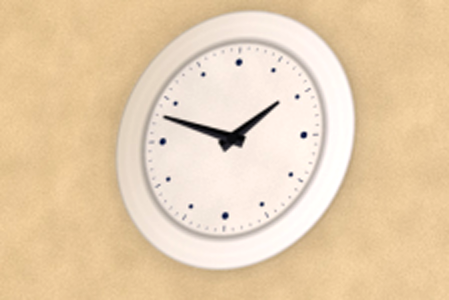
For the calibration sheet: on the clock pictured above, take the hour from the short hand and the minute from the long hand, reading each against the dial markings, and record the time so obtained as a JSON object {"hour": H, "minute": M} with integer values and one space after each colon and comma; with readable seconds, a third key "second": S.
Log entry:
{"hour": 1, "minute": 48}
